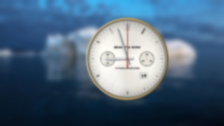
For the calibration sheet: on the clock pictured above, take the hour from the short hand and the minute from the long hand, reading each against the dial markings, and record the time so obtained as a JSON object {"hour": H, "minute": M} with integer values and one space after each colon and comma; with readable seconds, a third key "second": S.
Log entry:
{"hour": 8, "minute": 57}
